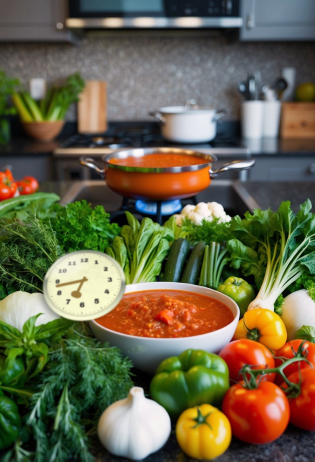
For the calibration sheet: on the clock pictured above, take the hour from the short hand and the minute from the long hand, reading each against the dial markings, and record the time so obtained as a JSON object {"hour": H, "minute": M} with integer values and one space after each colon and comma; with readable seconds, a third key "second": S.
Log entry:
{"hour": 6, "minute": 43}
